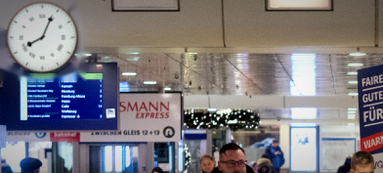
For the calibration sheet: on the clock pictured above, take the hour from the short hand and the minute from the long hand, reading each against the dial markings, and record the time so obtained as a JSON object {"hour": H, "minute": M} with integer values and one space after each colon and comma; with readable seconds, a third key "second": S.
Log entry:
{"hour": 8, "minute": 4}
